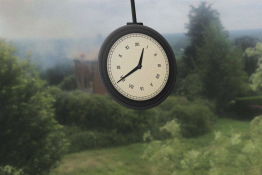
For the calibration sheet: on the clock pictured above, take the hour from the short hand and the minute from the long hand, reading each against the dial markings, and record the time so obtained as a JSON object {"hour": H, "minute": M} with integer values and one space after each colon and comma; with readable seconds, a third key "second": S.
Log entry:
{"hour": 12, "minute": 40}
